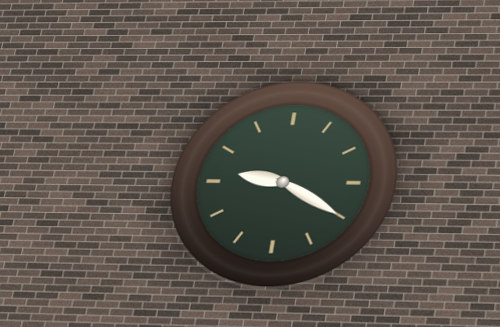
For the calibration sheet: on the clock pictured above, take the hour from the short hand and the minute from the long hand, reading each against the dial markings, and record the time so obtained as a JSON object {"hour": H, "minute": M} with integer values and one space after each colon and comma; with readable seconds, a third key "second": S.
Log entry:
{"hour": 9, "minute": 20}
